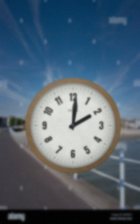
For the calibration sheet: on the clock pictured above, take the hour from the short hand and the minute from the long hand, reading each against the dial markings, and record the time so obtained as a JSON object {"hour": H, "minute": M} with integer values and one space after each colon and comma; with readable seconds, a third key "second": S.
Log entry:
{"hour": 2, "minute": 1}
